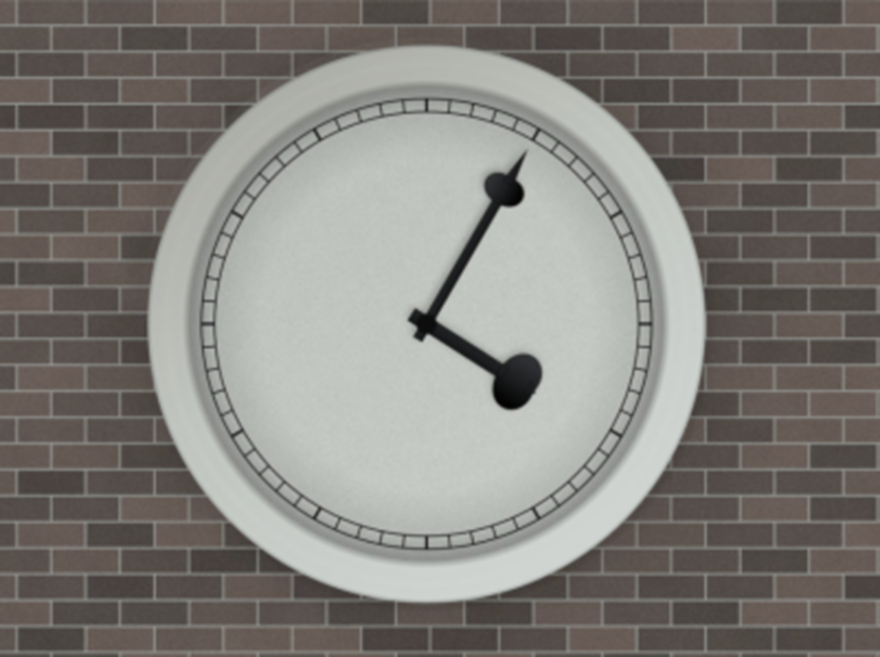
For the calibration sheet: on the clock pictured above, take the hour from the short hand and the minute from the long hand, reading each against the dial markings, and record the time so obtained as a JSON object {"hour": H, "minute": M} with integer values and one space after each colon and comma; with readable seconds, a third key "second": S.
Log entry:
{"hour": 4, "minute": 5}
